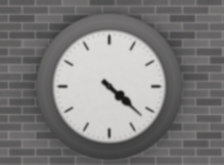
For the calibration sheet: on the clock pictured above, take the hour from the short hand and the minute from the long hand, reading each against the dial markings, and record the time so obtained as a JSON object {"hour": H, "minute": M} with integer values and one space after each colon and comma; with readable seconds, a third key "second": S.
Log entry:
{"hour": 4, "minute": 22}
